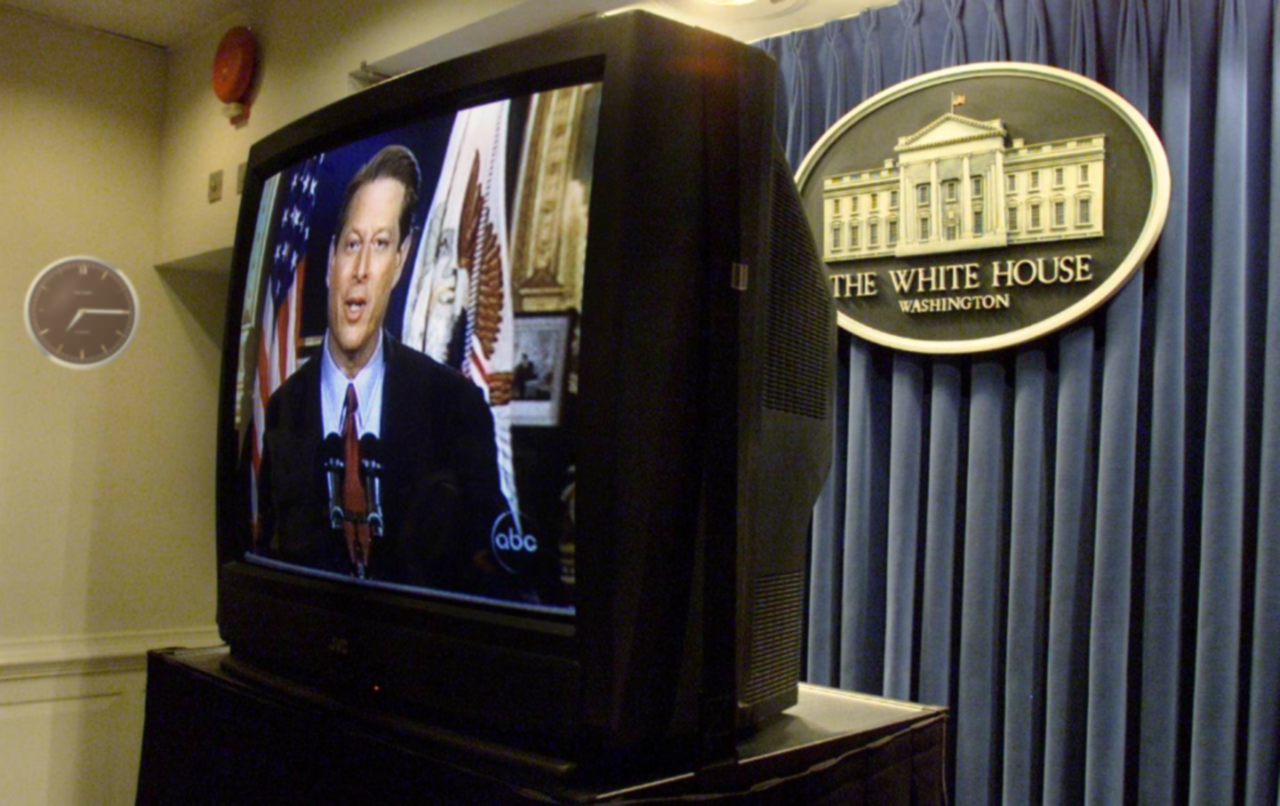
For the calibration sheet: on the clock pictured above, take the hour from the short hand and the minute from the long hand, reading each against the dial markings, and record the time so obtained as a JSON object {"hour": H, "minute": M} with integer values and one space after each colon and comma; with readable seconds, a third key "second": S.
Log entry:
{"hour": 7, "minute": 15}
